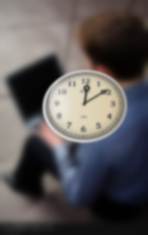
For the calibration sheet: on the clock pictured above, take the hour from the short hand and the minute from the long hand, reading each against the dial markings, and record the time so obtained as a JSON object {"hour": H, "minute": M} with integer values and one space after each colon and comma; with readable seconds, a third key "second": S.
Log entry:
{"hour": 12, "minute": 9}
